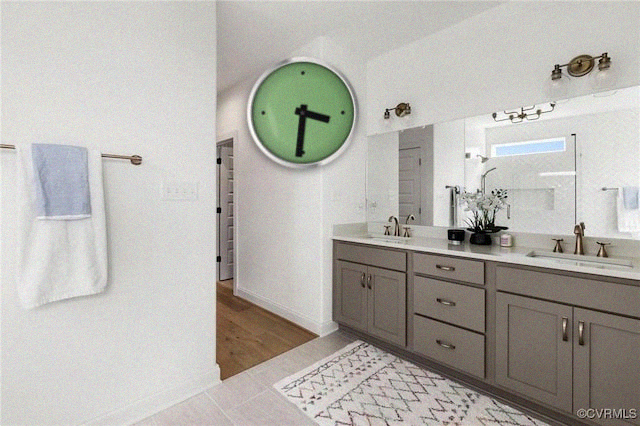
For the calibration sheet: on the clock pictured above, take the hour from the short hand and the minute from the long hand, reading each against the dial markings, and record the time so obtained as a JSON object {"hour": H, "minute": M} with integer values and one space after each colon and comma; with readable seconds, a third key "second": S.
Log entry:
{"hour": 3, "minute": 31}
